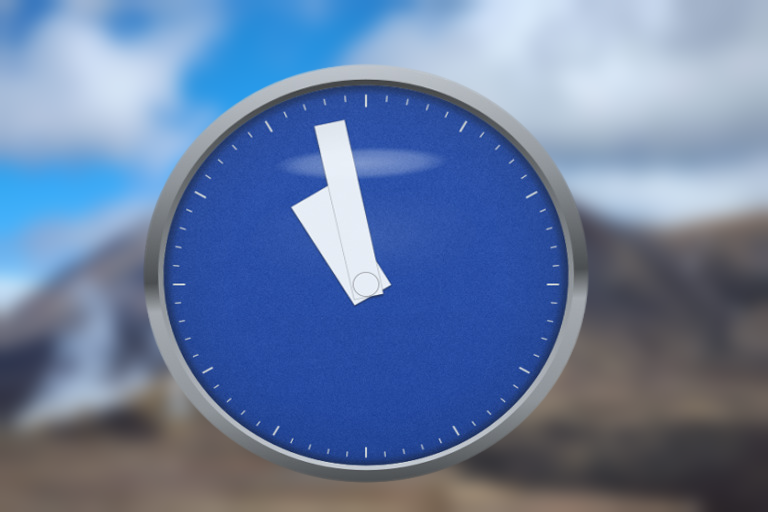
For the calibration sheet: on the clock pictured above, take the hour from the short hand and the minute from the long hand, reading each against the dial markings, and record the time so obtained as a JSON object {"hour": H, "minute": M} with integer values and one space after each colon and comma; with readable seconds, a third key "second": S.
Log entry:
{"hour": 10, "minute": 58}
